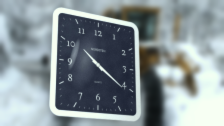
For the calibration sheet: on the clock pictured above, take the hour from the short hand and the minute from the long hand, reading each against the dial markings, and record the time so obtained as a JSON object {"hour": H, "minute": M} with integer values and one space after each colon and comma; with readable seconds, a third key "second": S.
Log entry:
{"hour": 10, "minute": 21}
